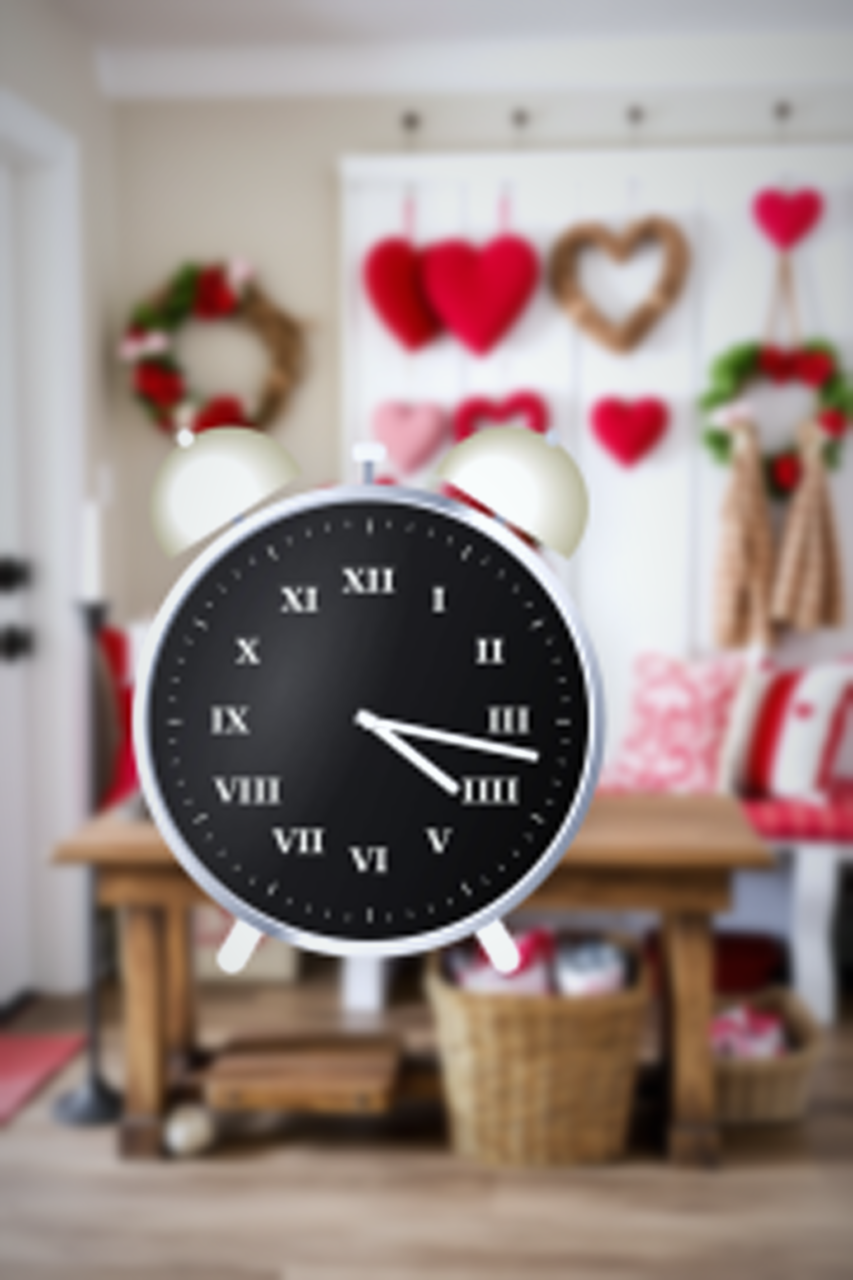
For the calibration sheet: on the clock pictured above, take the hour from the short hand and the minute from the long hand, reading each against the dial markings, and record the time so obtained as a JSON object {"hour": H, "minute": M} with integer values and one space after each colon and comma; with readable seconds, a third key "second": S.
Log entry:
{"hour": 4, "minute": 17}
